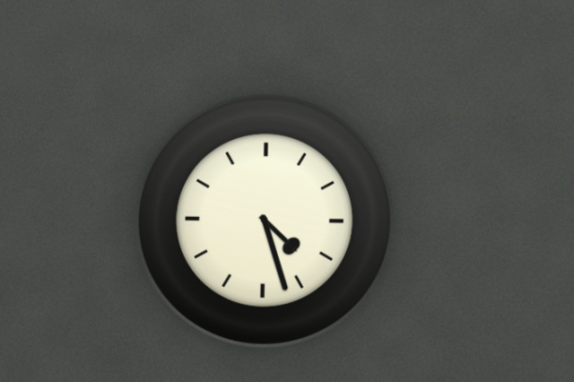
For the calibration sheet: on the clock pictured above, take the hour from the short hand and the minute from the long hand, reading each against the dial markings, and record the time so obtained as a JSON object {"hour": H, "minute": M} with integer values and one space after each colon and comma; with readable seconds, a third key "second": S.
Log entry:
{"hour": 4, "minute": 27}
